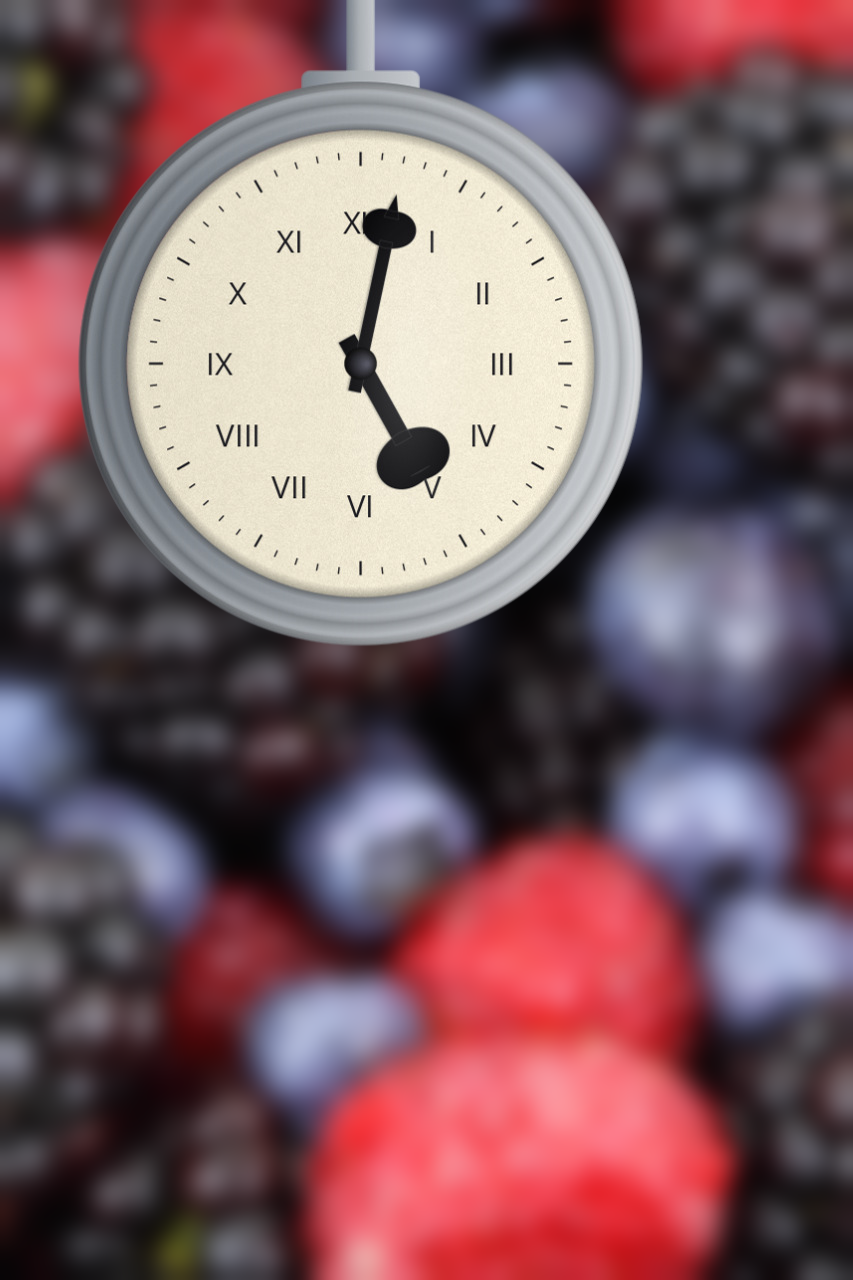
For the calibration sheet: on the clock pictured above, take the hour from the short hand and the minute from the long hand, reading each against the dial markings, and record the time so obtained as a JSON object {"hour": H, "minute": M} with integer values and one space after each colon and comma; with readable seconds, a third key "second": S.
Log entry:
{"hour": 5, "minute": 2}
